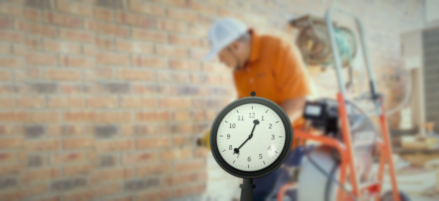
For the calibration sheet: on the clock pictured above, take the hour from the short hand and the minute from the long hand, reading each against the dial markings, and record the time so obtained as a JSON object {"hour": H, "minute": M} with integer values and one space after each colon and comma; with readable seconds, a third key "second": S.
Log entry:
{"hour": 12, "minute": 37}
